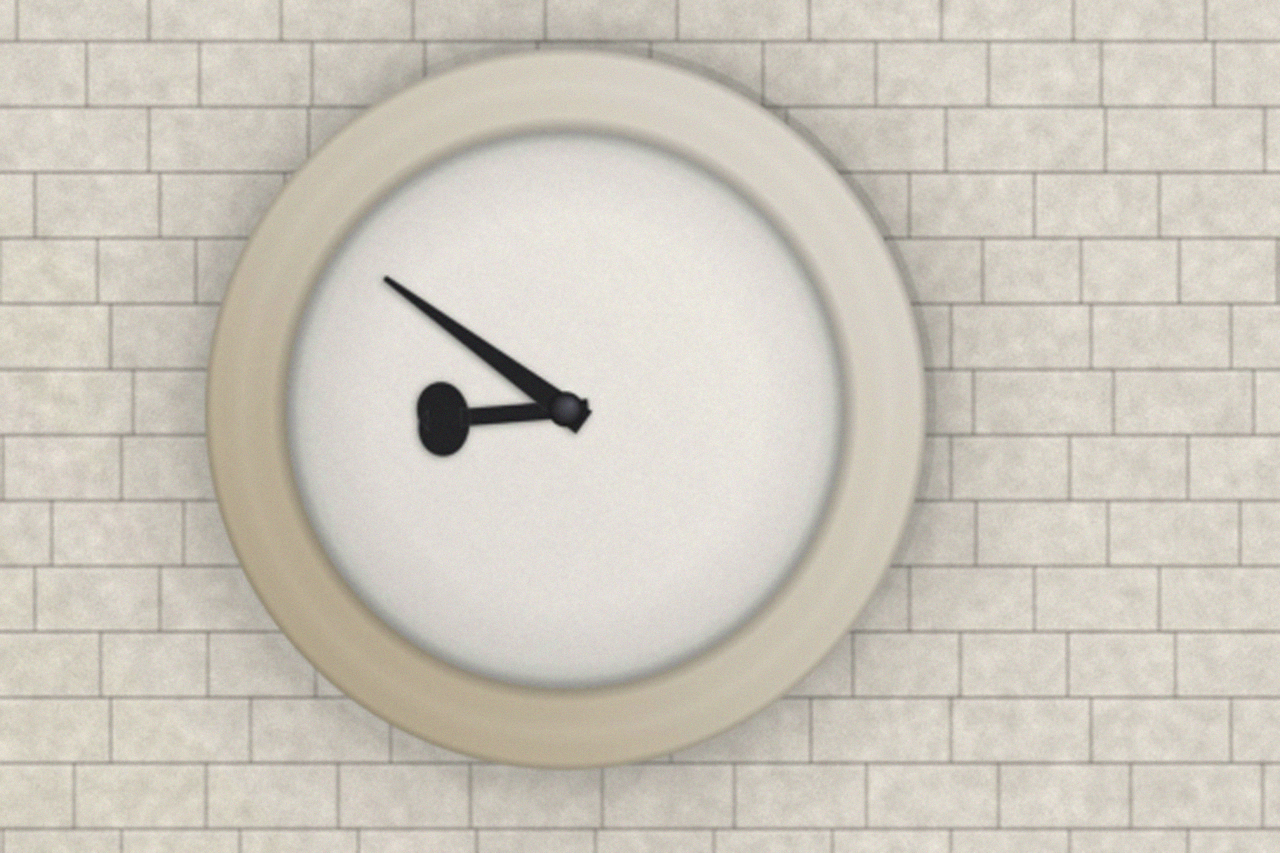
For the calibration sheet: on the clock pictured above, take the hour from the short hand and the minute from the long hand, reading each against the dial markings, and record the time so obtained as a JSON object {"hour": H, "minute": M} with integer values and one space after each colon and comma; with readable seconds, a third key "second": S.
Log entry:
{"hour": 8, "minute": 51}
